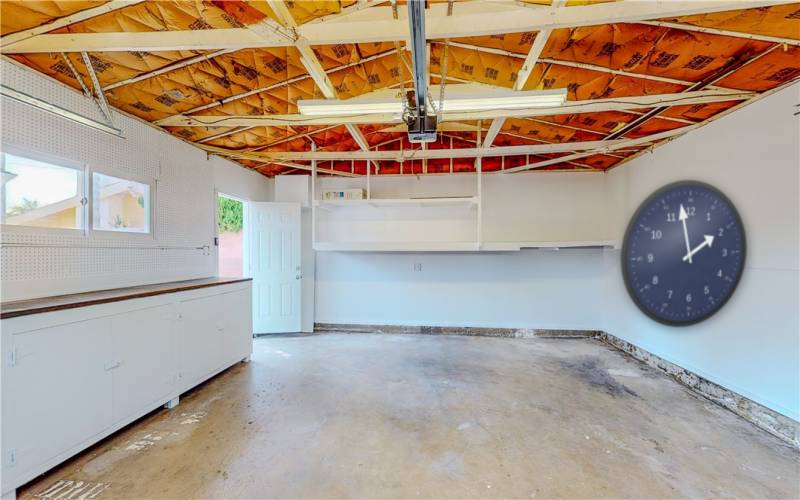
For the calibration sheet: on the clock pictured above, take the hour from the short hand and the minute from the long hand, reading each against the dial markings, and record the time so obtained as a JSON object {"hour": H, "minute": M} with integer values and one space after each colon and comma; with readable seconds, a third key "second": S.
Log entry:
{"hour": 1, "minute": 58}
